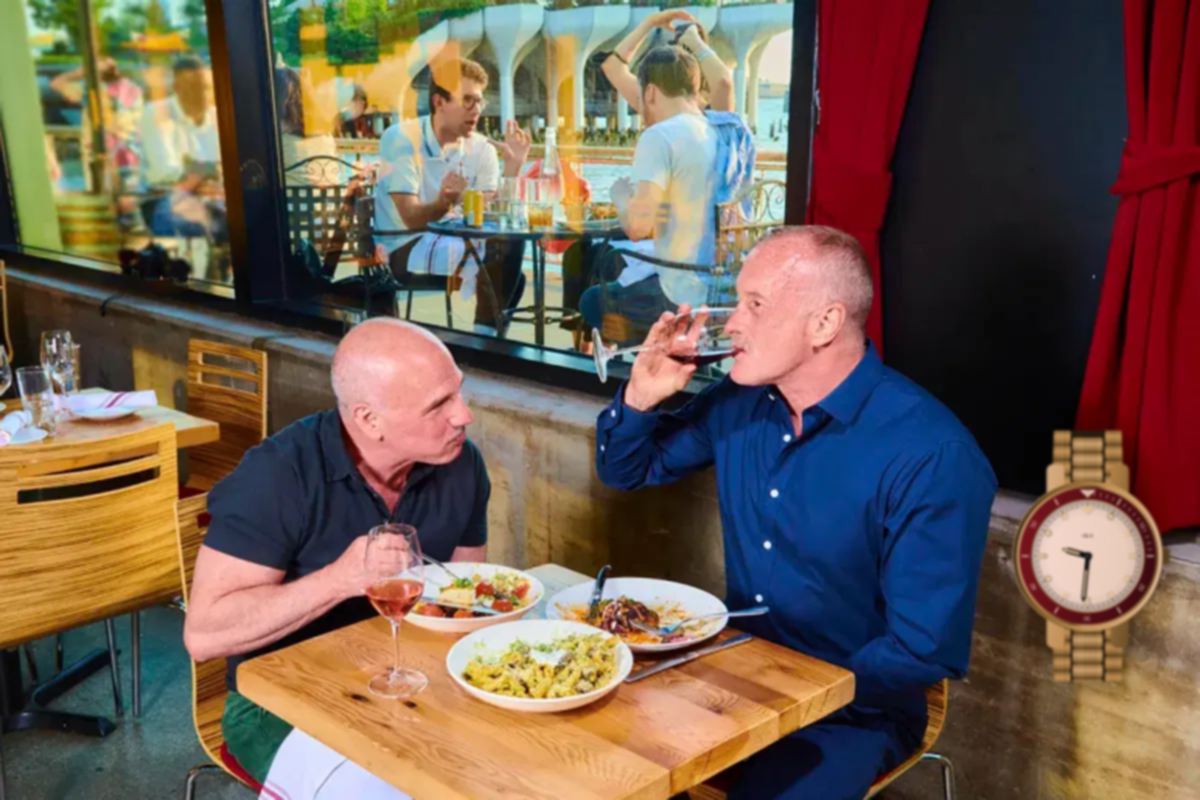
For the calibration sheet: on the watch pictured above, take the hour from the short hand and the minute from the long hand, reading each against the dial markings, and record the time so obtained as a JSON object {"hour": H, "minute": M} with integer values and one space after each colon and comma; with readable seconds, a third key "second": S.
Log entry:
{"hour": 9, "minute": 31}
